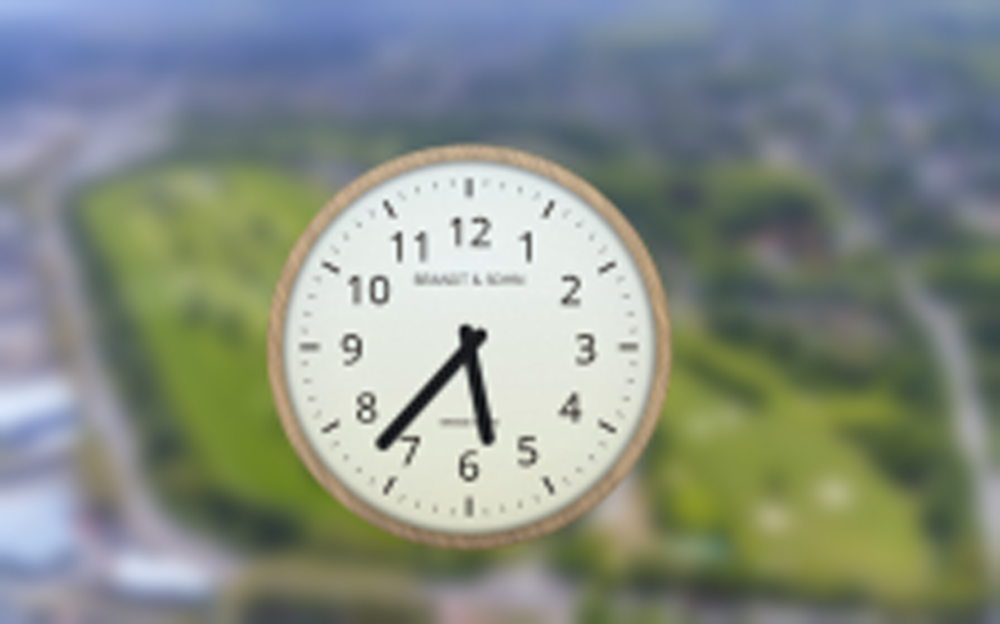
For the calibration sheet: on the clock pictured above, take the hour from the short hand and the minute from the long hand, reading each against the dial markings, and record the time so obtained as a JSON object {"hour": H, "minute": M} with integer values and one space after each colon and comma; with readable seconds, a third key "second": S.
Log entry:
{"hour": 5, "minute": 37}
